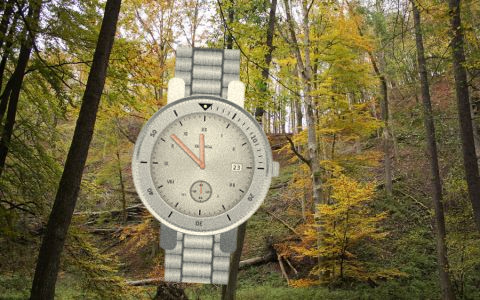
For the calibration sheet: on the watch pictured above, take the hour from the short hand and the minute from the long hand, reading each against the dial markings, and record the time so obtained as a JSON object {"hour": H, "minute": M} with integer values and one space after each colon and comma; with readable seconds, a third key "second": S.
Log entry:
{"hour": 11, "minute": 52}
